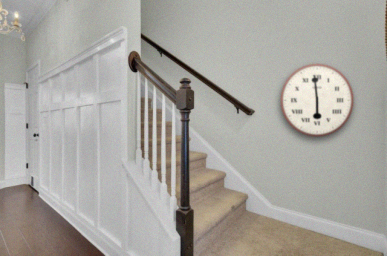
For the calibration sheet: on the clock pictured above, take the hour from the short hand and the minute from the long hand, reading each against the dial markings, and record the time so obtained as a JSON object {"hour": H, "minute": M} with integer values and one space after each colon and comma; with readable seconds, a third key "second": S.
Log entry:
{"hour": 5, "minute": 59}
